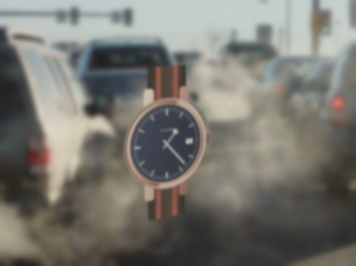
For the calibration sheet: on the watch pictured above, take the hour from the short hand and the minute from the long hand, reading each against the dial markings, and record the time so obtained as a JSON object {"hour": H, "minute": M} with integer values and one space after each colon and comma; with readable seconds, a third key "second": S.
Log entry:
{"hour": 1, "minute": 23}
